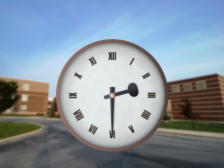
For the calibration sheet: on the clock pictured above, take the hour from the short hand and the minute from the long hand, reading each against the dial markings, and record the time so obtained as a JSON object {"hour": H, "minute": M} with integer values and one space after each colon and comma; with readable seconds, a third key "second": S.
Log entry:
{"hour": 2, "minute": 30}
